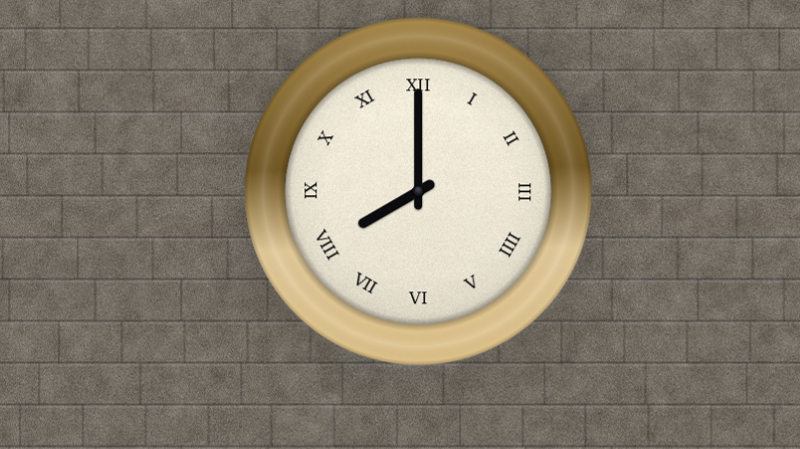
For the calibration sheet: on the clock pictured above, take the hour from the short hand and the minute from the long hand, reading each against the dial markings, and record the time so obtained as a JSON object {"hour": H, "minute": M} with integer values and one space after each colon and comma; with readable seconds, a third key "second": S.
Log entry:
{"hour": 8, "minute": 0}
